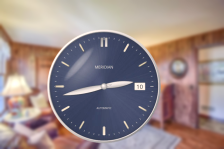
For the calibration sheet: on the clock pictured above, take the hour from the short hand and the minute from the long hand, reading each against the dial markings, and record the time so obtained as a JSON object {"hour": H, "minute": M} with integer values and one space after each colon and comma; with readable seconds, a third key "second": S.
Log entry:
{"hour": 2, "minute": 43}
